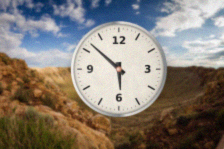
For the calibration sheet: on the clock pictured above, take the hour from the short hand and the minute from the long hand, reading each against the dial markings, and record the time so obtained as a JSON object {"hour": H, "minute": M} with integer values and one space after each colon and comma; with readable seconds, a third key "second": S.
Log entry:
{"hour": 5, "minute": 52}
